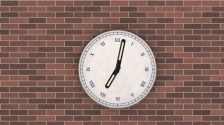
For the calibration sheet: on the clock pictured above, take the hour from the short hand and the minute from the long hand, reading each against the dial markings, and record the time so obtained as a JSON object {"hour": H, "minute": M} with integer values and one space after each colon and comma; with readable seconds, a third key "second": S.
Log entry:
{"hour": 7, "minute": 2}
